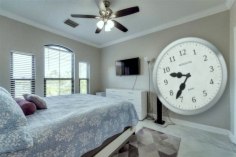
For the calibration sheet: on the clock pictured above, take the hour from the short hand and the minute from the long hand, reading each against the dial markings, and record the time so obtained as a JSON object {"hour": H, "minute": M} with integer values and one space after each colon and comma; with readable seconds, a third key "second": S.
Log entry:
{"hour": 9, "minute": 37}
